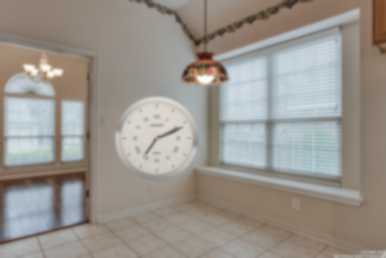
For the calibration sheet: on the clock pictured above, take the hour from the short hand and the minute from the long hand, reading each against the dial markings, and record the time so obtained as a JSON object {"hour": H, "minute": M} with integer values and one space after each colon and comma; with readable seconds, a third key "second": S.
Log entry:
{"hour": 7, "minute": 11}
